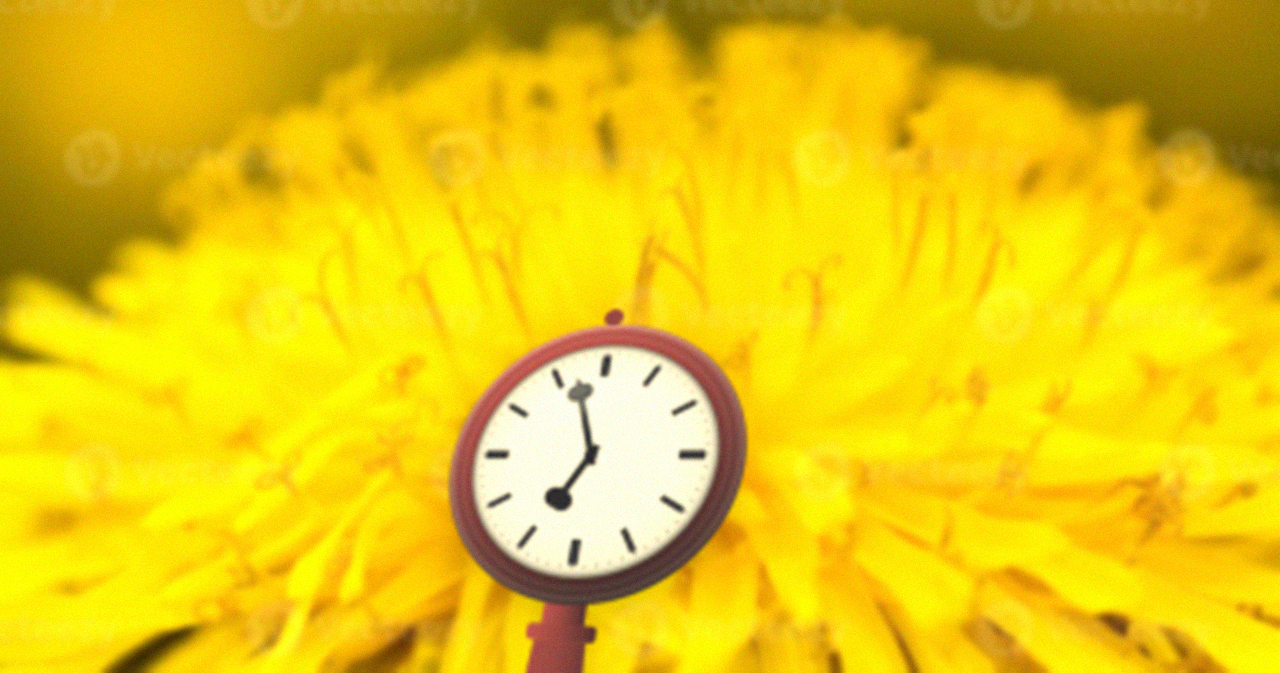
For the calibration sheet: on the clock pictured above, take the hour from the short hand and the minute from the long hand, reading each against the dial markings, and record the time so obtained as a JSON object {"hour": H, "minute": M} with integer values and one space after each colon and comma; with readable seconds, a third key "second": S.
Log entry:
{"hour": 6, "minute": 57}
